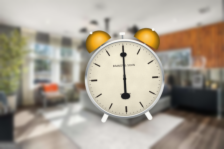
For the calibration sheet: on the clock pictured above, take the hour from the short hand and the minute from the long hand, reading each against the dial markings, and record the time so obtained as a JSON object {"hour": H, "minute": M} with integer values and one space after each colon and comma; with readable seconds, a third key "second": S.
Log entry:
{"hour": 6, "minute": 0}
